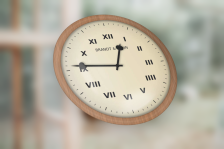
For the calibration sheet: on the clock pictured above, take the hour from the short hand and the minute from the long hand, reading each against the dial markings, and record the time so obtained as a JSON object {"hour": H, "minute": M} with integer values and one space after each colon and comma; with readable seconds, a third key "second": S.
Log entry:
{"hour": 12, "minute": 46}
